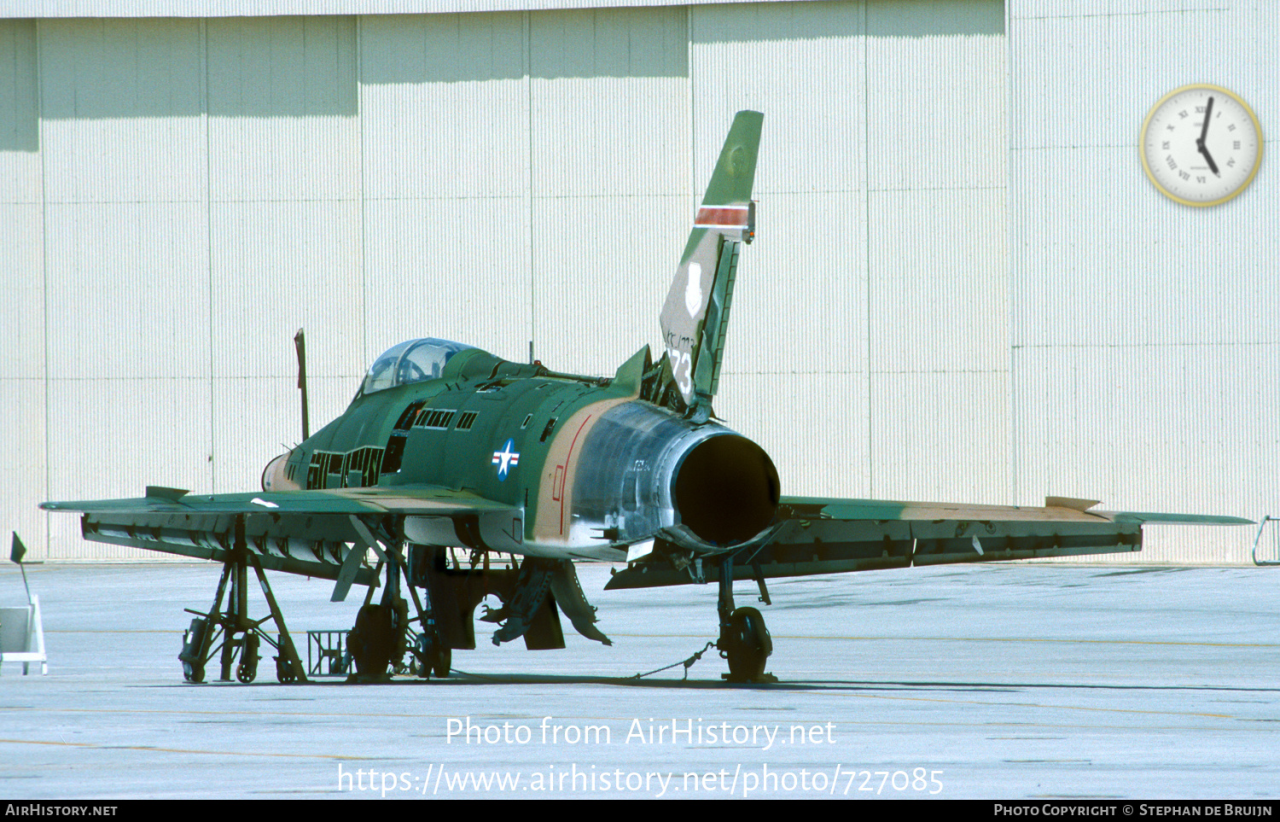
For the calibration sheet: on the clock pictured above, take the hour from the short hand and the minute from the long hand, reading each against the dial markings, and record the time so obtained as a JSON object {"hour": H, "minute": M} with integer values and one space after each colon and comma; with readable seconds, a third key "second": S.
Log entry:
{"hour": 5, "minute": 2}
